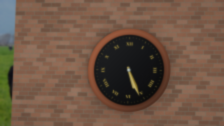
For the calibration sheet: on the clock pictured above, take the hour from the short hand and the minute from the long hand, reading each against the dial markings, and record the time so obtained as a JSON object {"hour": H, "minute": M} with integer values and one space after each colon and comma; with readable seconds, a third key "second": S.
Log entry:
{"hour": 5, "minute": 26}
